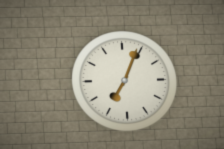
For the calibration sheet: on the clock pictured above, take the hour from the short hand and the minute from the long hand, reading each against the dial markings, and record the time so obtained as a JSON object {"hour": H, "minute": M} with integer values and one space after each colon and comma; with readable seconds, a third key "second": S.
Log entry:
{"hour": 7, "minute": 4}
